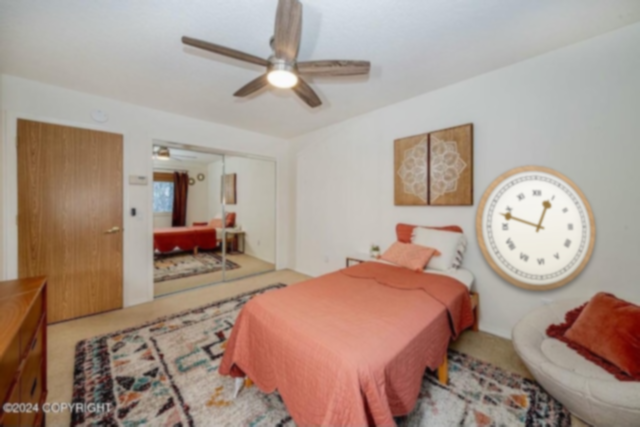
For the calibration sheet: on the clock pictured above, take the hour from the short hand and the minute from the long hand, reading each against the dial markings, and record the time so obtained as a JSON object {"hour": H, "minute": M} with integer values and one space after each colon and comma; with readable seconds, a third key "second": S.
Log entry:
{"hour": 12, "minute": 48}
